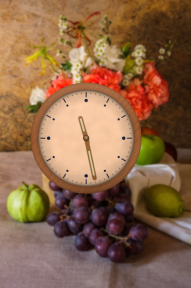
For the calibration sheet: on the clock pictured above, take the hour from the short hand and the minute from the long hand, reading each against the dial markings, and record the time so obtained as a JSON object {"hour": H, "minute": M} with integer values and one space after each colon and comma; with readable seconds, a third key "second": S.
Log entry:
{"hour": 11, "minute": 28}
